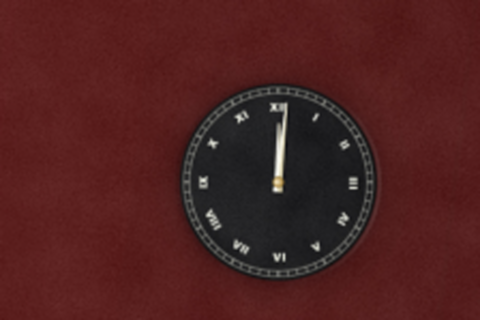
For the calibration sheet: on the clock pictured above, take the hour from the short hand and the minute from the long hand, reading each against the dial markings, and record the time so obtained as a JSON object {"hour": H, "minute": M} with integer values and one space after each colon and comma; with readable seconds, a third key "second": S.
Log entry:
{"hour": 12, "minute": 1}
